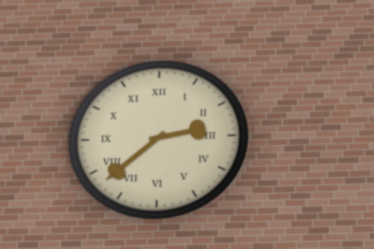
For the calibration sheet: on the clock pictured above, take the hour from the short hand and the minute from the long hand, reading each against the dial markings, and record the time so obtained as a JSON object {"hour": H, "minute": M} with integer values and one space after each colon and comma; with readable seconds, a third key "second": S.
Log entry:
{"hour": 2, "minute": 38}
